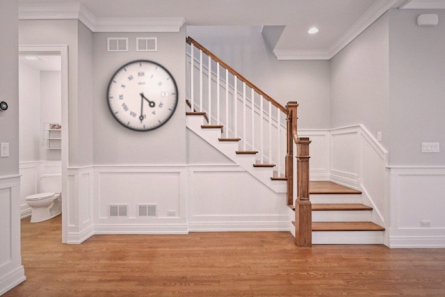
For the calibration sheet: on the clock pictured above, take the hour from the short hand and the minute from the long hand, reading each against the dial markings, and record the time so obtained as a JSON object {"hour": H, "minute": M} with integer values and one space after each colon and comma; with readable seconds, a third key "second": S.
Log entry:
{"hour": 4, "minute": 31}
